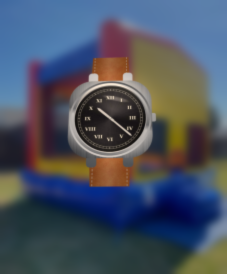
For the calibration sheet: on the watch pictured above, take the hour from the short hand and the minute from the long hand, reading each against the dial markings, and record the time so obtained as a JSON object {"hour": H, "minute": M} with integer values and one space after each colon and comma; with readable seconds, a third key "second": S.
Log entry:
{"hour": 10, "minute": 22}
